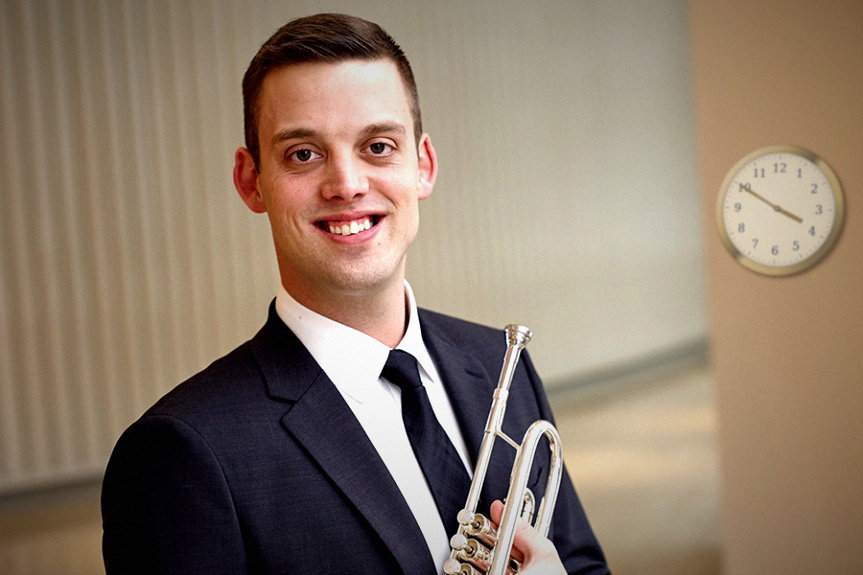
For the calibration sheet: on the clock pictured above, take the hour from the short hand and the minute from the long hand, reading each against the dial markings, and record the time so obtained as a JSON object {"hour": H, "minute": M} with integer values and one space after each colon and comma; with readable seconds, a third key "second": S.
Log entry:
{"hour": 3, "minute": 50}
